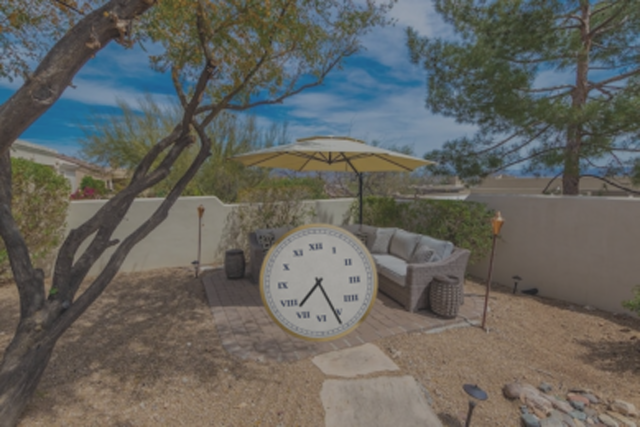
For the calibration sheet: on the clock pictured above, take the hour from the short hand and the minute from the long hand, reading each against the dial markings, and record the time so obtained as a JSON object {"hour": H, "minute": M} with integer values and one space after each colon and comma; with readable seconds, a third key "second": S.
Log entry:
{"hour": 7, "minute": 26}
